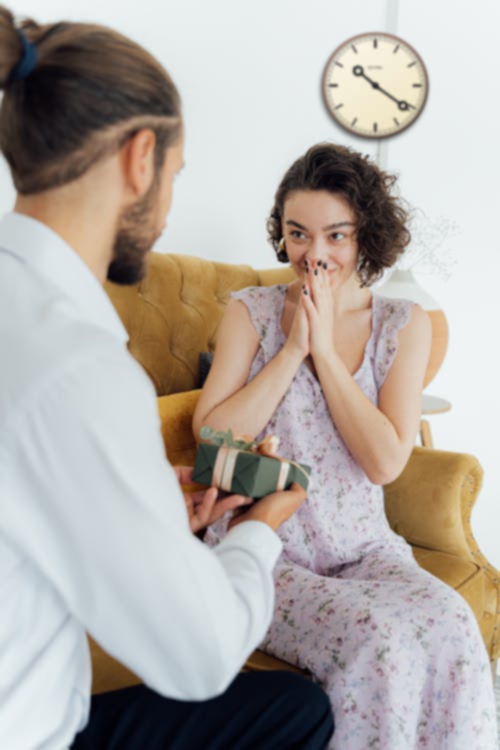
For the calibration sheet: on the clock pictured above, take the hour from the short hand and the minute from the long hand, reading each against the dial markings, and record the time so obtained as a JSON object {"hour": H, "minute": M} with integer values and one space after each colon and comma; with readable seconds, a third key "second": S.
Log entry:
{"hour": 10, "minute": 21}
